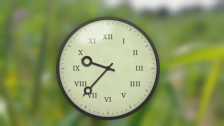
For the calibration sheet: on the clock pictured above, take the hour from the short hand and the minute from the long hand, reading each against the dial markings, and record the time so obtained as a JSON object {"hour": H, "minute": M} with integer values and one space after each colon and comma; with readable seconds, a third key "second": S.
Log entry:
{"hour": 9, "minute": 37}
